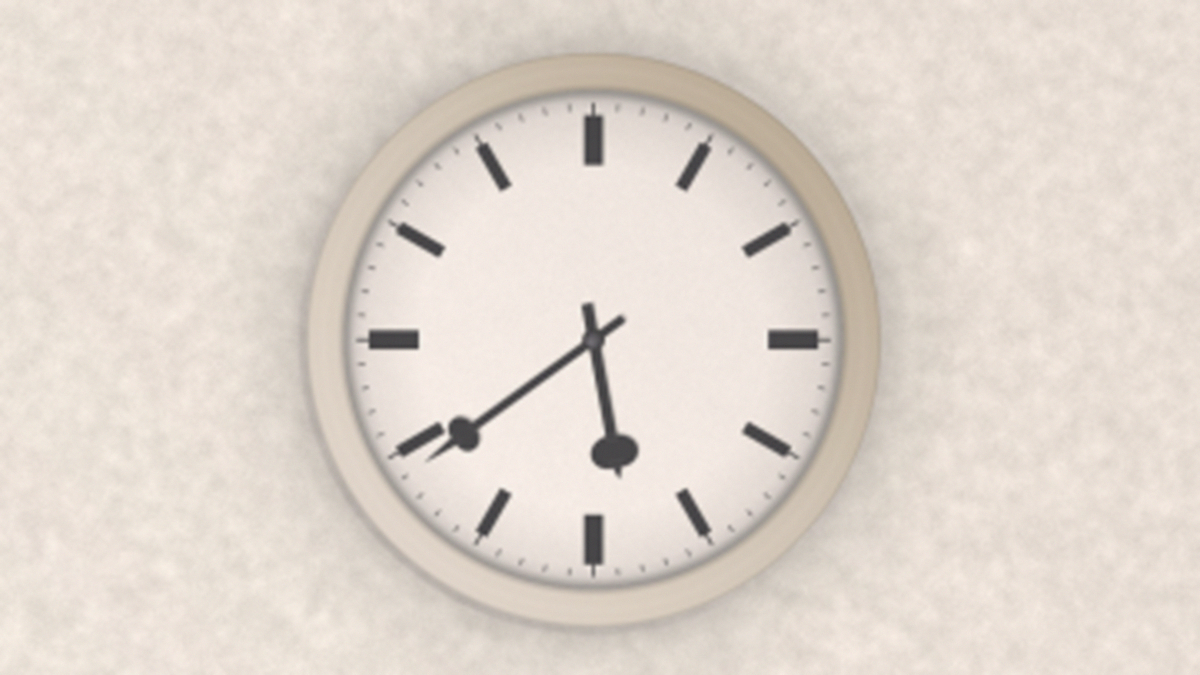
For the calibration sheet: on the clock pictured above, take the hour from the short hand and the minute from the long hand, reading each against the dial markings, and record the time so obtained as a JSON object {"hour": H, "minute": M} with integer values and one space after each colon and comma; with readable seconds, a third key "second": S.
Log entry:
{"hour": 5, "minute": 39}
